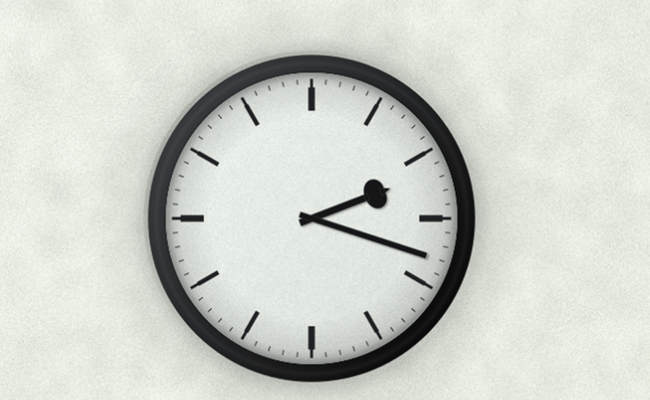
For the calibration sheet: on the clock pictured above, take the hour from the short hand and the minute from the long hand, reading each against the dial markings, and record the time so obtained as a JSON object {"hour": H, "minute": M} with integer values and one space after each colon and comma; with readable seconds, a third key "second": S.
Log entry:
{"hour": 2, "minute": 18}
